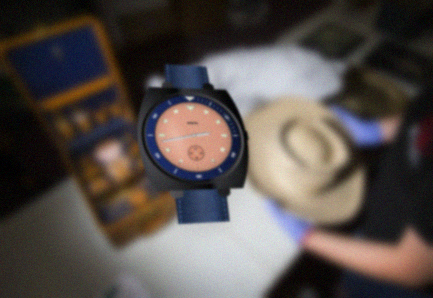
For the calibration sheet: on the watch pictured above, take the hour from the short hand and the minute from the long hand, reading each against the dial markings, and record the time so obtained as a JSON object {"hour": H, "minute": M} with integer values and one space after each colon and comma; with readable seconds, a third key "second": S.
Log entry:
{"hour": 2, "minute": 43}
